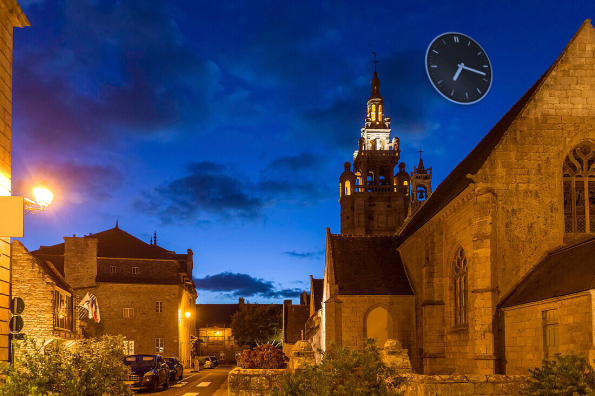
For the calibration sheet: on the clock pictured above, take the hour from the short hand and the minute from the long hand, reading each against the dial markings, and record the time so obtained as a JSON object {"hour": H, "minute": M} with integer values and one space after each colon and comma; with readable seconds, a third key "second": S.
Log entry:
{"hour": 7, "minute": 18}
